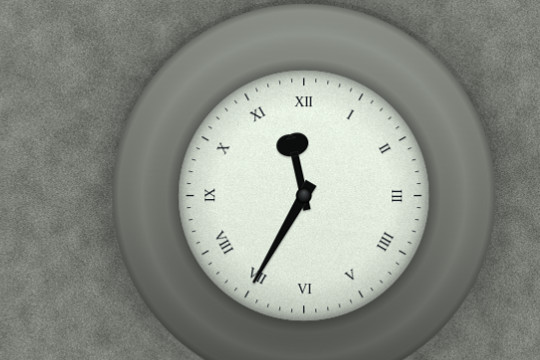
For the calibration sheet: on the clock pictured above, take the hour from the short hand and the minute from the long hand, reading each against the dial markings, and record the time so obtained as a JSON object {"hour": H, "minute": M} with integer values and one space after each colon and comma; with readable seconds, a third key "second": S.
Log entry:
{"hour": 11, "minute": 35}
